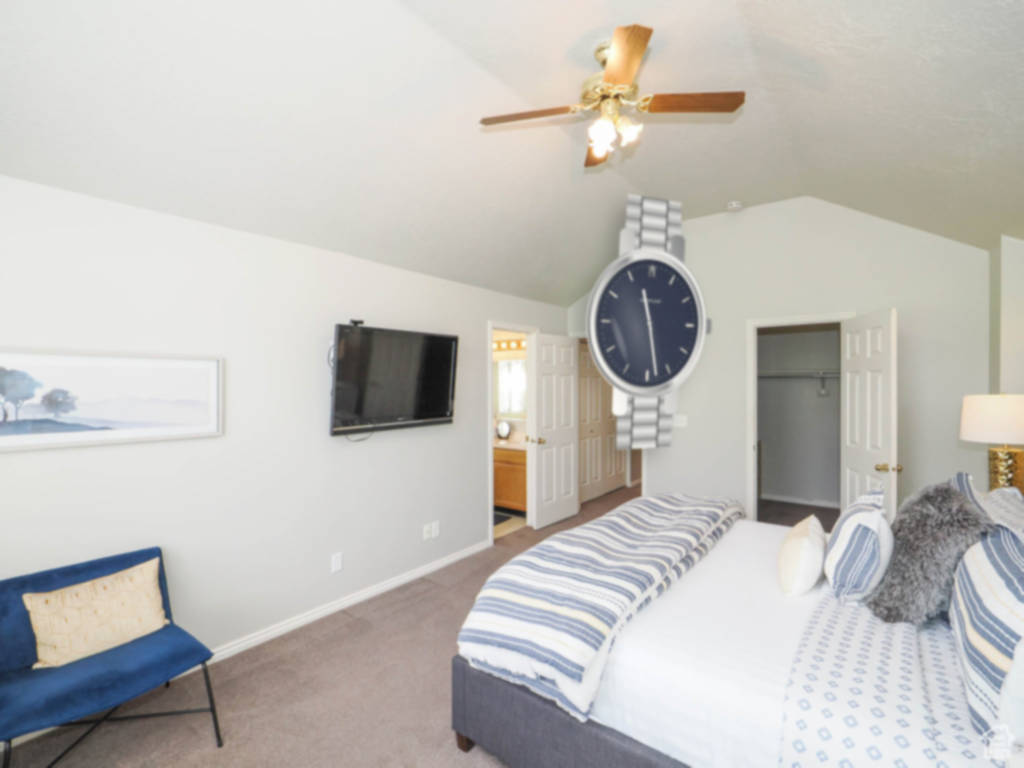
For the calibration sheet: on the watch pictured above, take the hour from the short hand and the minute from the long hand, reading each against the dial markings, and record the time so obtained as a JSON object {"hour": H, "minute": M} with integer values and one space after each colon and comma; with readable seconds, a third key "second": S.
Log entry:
{"hour": 11, "minute": 28}
